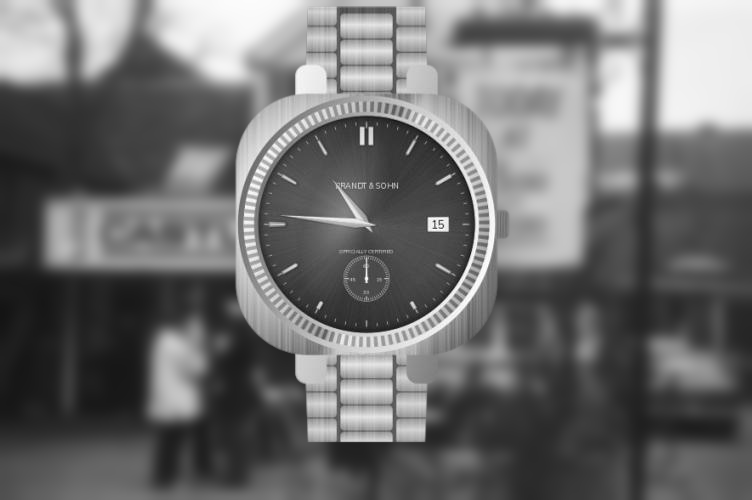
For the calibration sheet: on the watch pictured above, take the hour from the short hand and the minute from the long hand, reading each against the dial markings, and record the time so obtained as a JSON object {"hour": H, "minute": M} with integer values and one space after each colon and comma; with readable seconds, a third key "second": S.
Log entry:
{"hour": 10, "minute": 46}
